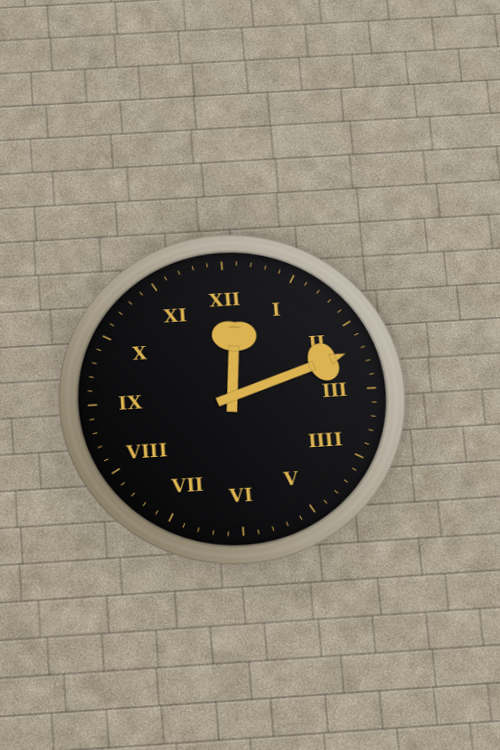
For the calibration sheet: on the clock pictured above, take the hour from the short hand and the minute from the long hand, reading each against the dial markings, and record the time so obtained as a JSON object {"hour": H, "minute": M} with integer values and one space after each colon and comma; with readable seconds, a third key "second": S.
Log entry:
{"hour": 12, "minute": 12}
